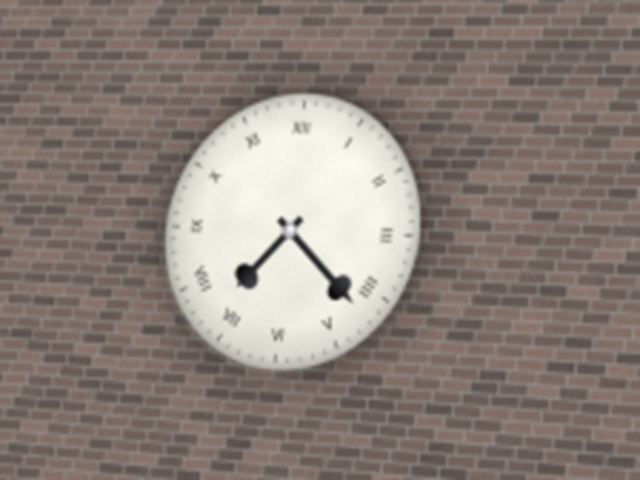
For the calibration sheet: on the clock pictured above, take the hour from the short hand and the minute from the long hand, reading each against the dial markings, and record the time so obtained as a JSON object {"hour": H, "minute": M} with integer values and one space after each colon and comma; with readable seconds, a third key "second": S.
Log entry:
{"hour": 7, "minute": 22}
